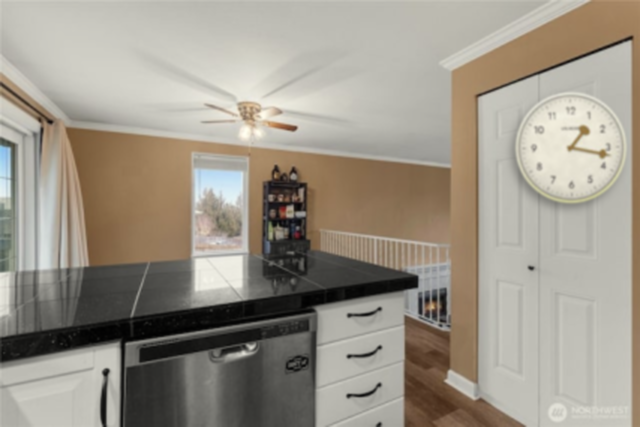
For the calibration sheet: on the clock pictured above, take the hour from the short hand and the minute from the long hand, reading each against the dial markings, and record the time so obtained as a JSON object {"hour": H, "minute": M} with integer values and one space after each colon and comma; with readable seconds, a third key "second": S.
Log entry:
{"hour": 1, "minute": 17}
